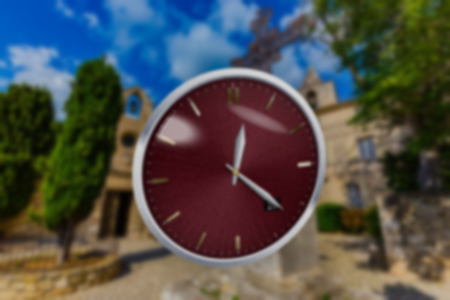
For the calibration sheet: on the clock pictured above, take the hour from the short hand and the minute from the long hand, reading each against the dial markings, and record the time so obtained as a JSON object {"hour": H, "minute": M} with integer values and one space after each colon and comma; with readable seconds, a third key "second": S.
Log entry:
{"hour": 12, "minute": 22}
